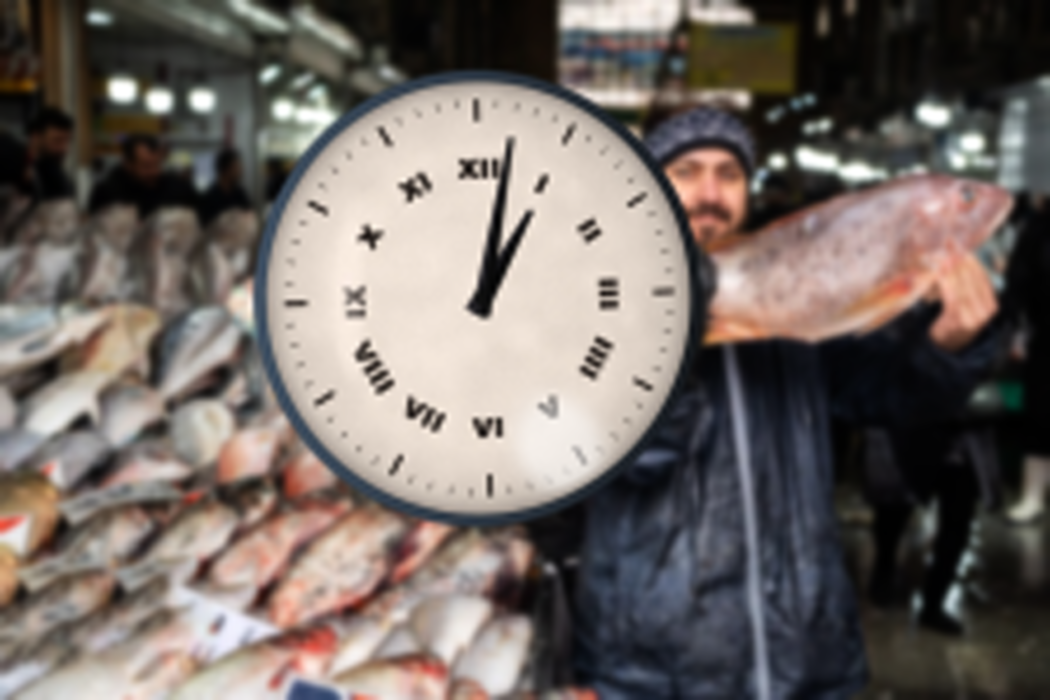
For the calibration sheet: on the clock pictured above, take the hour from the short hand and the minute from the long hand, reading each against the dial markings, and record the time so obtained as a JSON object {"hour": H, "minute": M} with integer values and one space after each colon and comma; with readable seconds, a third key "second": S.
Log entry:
{"hour": 1, "minute": 2}
